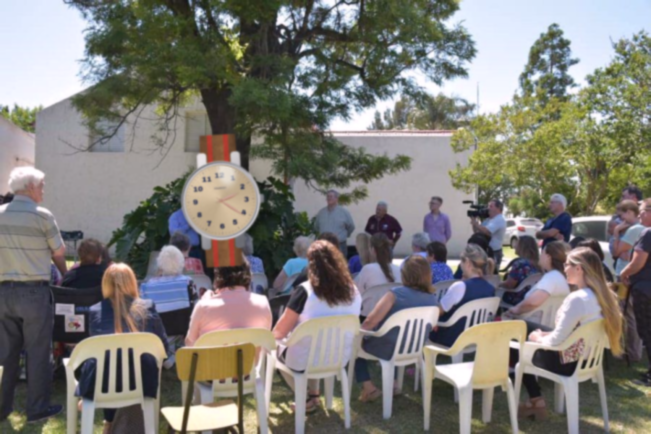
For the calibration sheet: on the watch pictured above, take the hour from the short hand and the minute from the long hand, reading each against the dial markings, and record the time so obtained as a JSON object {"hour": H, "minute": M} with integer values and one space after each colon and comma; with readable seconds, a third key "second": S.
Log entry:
{"hour": 2, "minute": 21}
